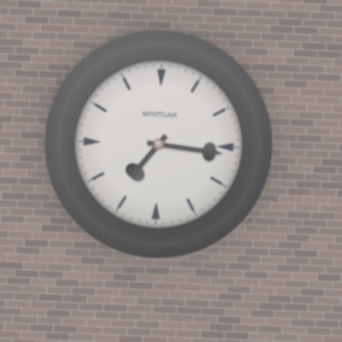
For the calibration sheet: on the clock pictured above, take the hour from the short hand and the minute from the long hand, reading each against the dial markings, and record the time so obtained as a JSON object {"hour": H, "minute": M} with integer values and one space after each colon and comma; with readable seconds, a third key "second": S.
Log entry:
{"hour": 7, "minute": 16}
